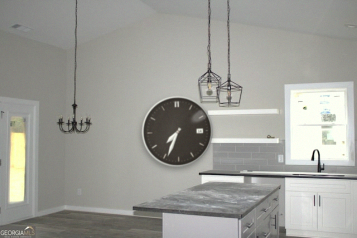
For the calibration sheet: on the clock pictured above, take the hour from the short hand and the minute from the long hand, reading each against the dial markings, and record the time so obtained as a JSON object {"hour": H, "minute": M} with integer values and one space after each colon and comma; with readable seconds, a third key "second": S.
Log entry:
{"hour": 7, "minute": 34}
